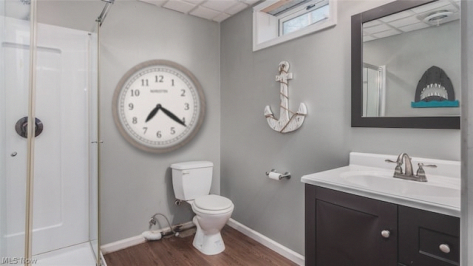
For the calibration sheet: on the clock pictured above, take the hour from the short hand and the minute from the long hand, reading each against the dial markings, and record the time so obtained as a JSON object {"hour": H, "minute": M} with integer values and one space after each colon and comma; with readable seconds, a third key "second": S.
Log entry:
{"hour": 7, "minute": 21}
